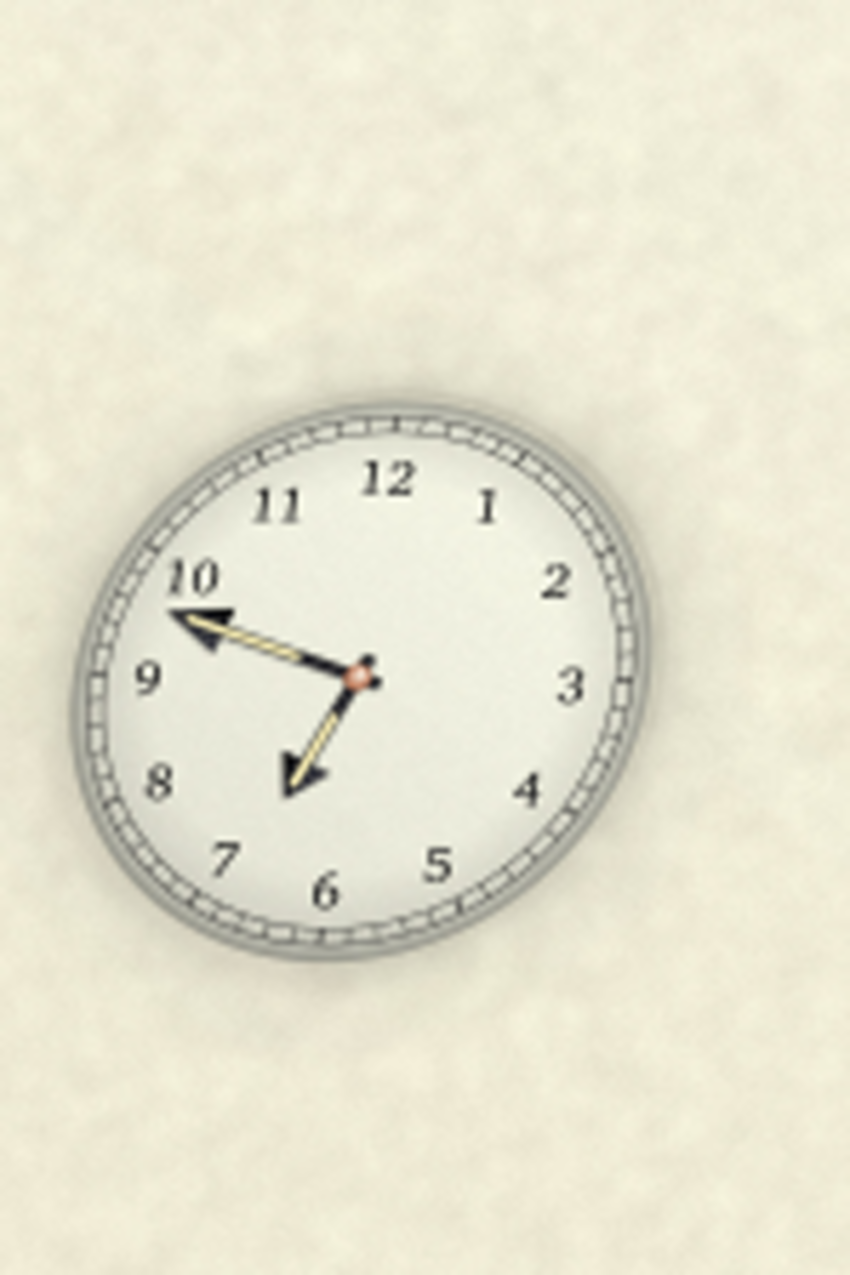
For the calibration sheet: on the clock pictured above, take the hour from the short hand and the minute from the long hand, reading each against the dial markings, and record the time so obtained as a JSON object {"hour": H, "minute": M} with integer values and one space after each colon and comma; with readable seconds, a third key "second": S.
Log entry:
{"hour": 6, "minute": 48}
